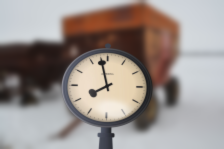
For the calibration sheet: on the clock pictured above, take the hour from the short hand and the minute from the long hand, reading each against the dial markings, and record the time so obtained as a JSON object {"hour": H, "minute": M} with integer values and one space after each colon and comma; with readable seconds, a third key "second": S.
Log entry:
{"hour": 7, "minute": 58}
